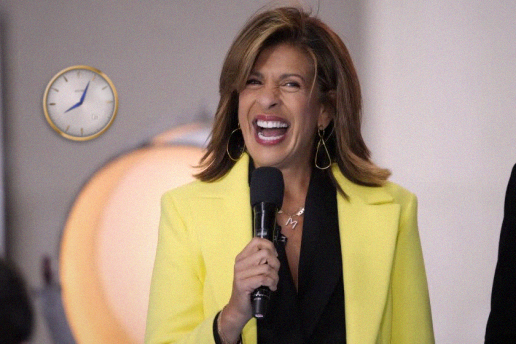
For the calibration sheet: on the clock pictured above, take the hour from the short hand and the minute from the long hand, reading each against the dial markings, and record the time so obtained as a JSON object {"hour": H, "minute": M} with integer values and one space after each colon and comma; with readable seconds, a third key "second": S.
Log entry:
{"hour": 8, "minute": 4}
